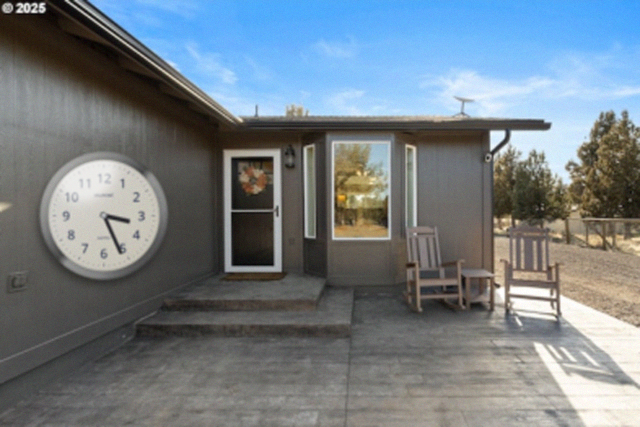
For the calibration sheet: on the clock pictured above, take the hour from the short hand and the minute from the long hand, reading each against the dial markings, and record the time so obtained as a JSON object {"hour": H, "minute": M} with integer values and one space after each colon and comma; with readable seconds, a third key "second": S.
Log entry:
{"hour": 3, "minute": 26}
